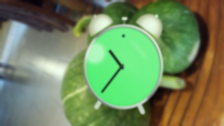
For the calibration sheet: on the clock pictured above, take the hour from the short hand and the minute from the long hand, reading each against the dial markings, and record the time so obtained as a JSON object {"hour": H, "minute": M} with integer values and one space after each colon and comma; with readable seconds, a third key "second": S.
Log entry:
{"hour": 10, "minute": 36}
